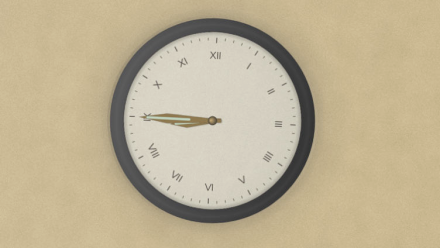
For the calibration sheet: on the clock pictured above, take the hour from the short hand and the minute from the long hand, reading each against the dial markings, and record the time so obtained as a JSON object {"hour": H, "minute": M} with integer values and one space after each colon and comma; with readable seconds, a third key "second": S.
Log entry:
{"hour": 8, "minute": 45}
